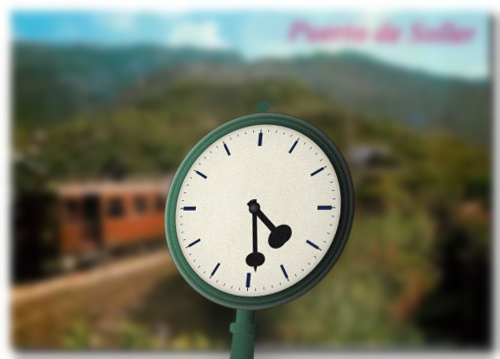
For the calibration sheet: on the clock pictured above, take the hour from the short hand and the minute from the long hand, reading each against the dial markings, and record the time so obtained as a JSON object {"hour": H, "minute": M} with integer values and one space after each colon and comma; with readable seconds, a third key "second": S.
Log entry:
{"hour": 4, "minute": 29}
